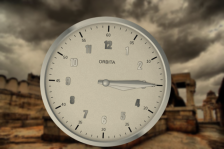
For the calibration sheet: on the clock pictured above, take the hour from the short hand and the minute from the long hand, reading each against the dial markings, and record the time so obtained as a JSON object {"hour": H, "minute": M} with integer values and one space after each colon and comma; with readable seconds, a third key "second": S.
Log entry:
{"hour": 3, "minute": 15}
